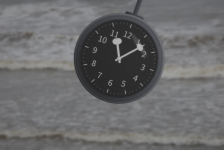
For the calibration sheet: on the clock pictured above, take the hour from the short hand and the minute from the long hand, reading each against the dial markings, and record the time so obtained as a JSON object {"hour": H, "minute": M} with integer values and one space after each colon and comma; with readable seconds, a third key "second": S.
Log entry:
{"hour": 11, "minute": 7}
